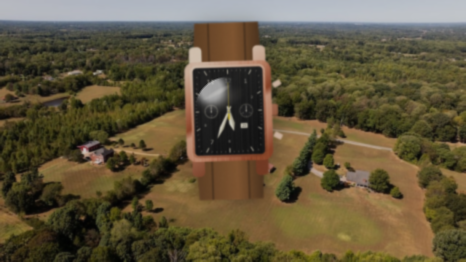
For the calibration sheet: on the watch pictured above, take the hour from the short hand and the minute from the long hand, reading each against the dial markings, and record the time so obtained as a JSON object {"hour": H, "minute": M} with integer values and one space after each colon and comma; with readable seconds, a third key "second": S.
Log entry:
{"hour": 5, "minute": 34}
